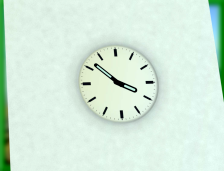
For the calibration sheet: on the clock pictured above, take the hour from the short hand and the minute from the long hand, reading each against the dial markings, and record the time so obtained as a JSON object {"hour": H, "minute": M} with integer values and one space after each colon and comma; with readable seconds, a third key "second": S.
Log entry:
{"hour": 3, "minute": 52}
